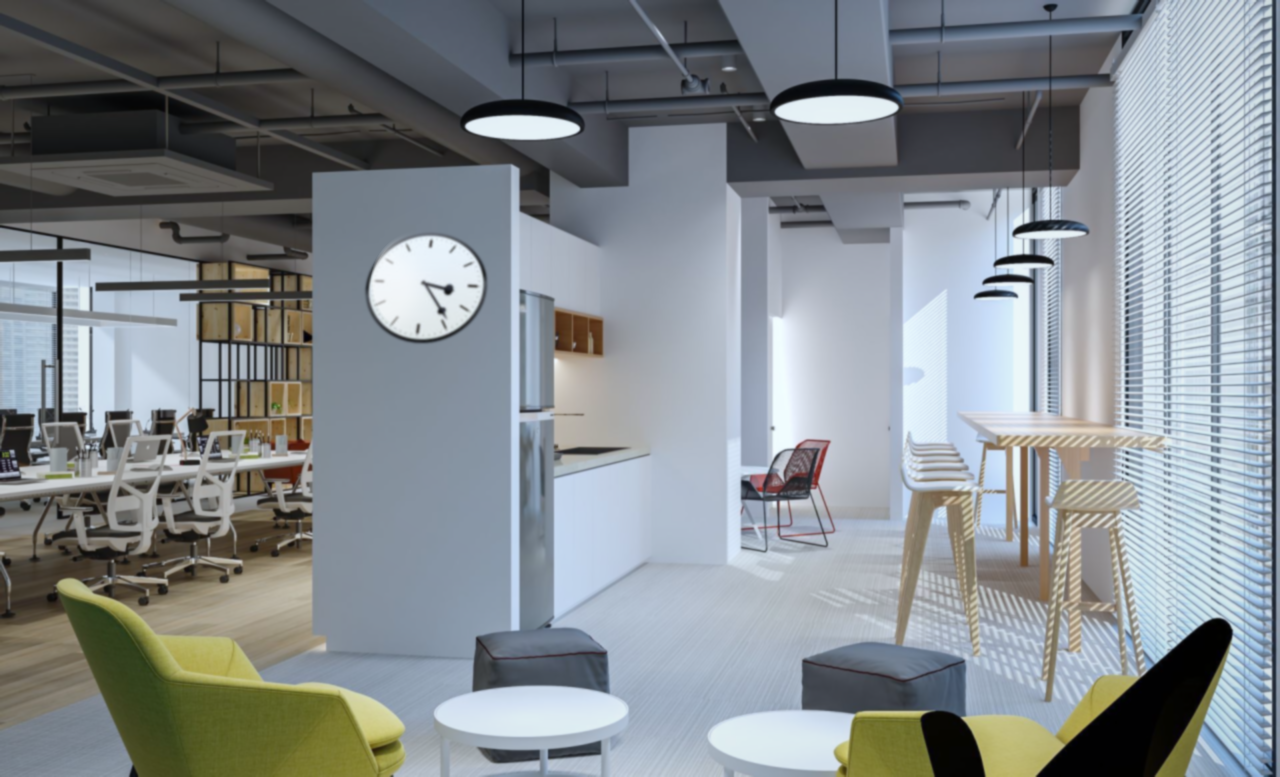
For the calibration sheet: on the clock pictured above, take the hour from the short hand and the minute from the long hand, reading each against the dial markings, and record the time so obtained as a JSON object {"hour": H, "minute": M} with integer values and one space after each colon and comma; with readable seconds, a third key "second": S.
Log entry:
{"hour": 3, "minute": 24}
